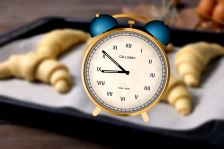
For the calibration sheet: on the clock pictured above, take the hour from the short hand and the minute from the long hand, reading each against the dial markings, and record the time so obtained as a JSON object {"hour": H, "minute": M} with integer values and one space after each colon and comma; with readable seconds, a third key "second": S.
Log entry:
{"hour": 8, "minute": 51}
